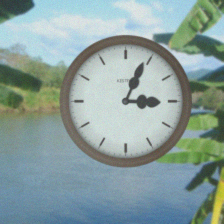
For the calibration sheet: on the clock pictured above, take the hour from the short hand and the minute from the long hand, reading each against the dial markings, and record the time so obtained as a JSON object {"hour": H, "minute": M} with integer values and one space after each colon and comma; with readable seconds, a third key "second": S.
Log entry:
{"hour": 3, "minute": 4}
